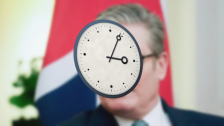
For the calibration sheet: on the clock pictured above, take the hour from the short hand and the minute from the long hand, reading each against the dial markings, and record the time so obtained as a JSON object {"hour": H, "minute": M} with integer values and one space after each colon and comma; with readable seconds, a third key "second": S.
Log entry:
{"hour": 3, "minute": 4}
